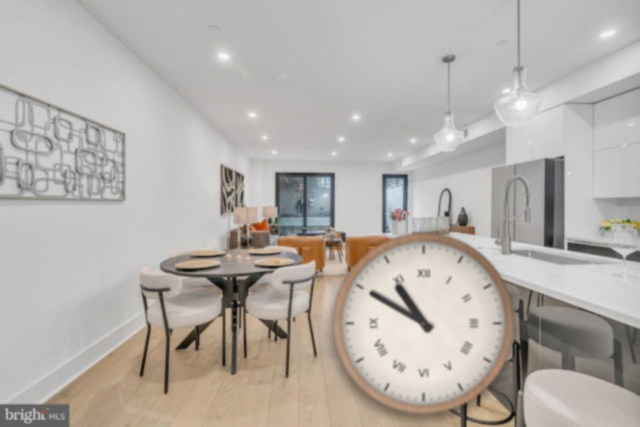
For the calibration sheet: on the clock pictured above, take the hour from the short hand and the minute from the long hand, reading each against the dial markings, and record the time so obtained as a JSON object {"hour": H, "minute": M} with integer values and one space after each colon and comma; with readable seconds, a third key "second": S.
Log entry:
{"hour": 10, "minute": 50}
